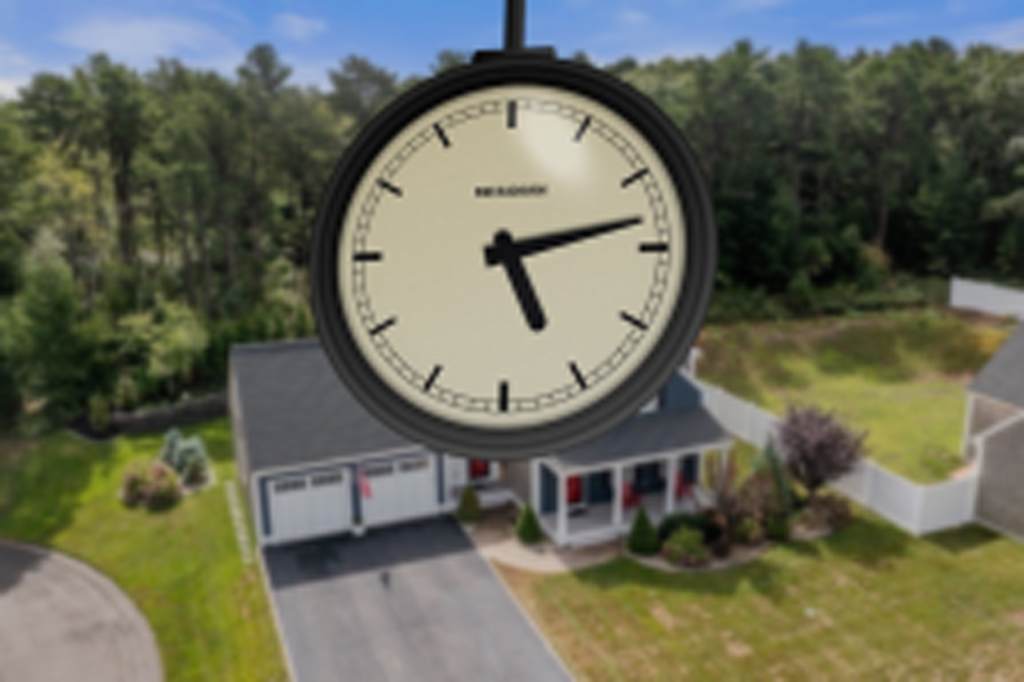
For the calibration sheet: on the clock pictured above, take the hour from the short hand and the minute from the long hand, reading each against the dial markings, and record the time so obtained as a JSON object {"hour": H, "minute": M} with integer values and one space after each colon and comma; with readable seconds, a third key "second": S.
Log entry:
{"hour": 5, "minute": 13}
